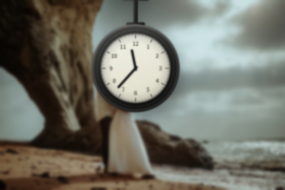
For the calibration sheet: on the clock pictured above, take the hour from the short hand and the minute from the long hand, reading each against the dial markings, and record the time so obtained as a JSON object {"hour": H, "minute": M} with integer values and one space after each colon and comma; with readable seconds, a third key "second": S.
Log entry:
{"hour": 11, "minute": 37}
